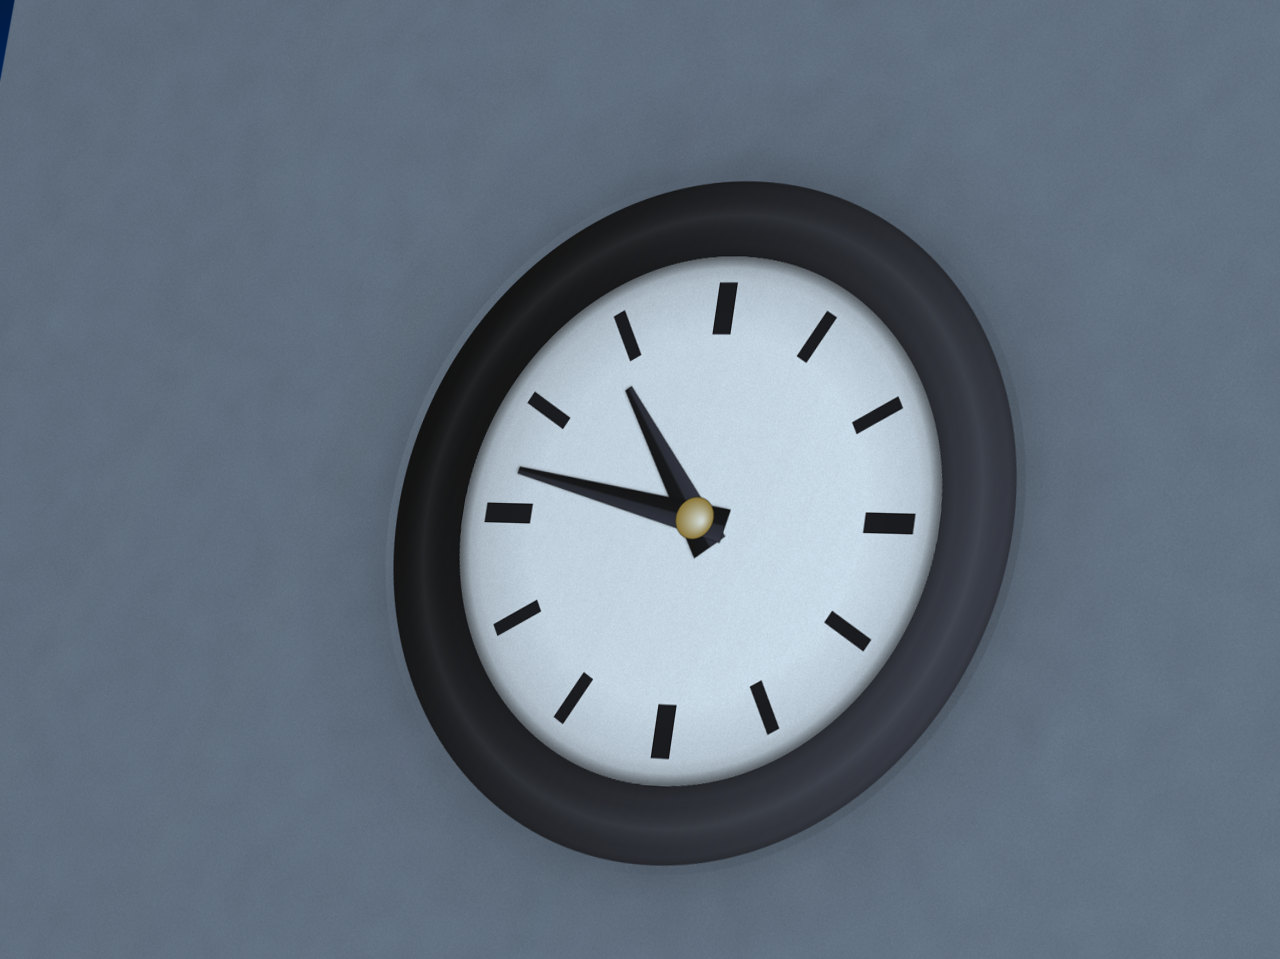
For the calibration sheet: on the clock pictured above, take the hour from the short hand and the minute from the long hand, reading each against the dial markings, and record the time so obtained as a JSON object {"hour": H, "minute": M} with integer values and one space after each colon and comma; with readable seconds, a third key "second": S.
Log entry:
{"hour": 10, "minute": 47}
